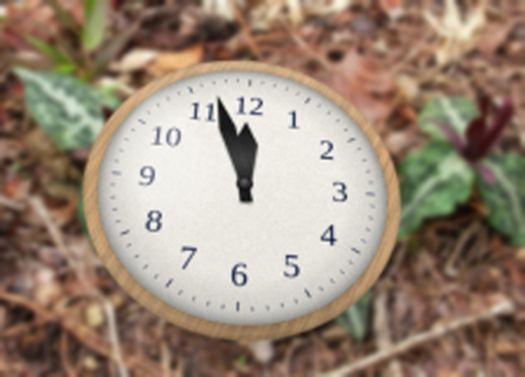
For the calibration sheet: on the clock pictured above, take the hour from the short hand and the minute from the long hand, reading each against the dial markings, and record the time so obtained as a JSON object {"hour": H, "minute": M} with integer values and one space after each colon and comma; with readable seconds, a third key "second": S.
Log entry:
{"hour": 11, "minute": 57}
